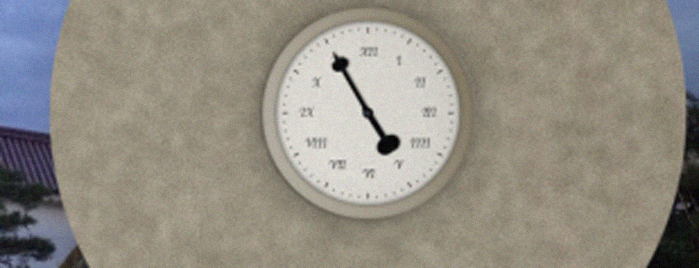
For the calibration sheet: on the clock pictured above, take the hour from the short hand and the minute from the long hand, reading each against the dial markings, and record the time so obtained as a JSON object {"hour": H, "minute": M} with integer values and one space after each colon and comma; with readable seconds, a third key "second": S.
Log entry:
{"hour": 4, "minute": 55}
